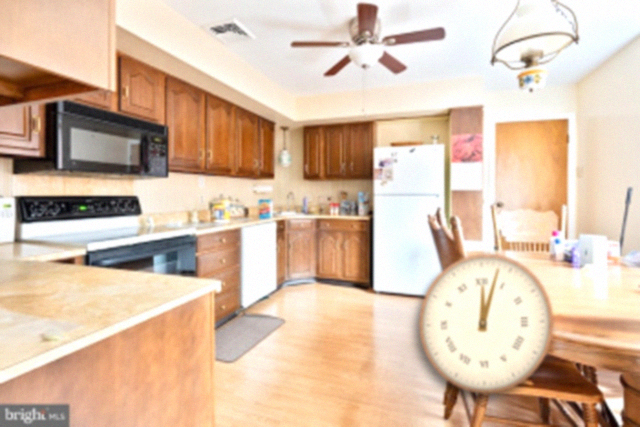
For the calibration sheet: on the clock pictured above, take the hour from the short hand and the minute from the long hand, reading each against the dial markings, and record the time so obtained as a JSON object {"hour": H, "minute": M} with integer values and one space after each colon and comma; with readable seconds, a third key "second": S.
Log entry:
{"hour": 12, "minute": 3}
